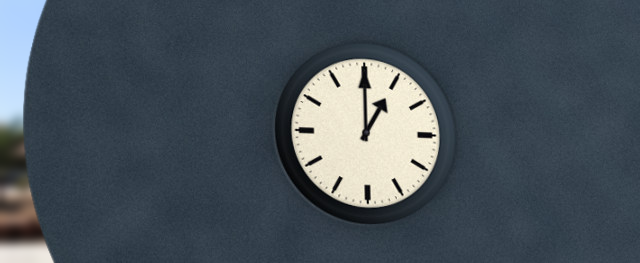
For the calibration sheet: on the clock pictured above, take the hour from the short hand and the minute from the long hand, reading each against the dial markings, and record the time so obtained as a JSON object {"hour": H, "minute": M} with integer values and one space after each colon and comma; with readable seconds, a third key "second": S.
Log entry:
{"hour": 1, "minute": 0}
